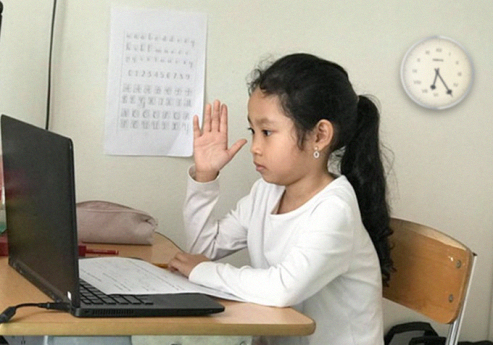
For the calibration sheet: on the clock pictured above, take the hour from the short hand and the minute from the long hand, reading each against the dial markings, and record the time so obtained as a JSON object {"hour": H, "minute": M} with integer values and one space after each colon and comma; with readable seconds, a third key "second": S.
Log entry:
{"hour": 6, "minute": 24}
